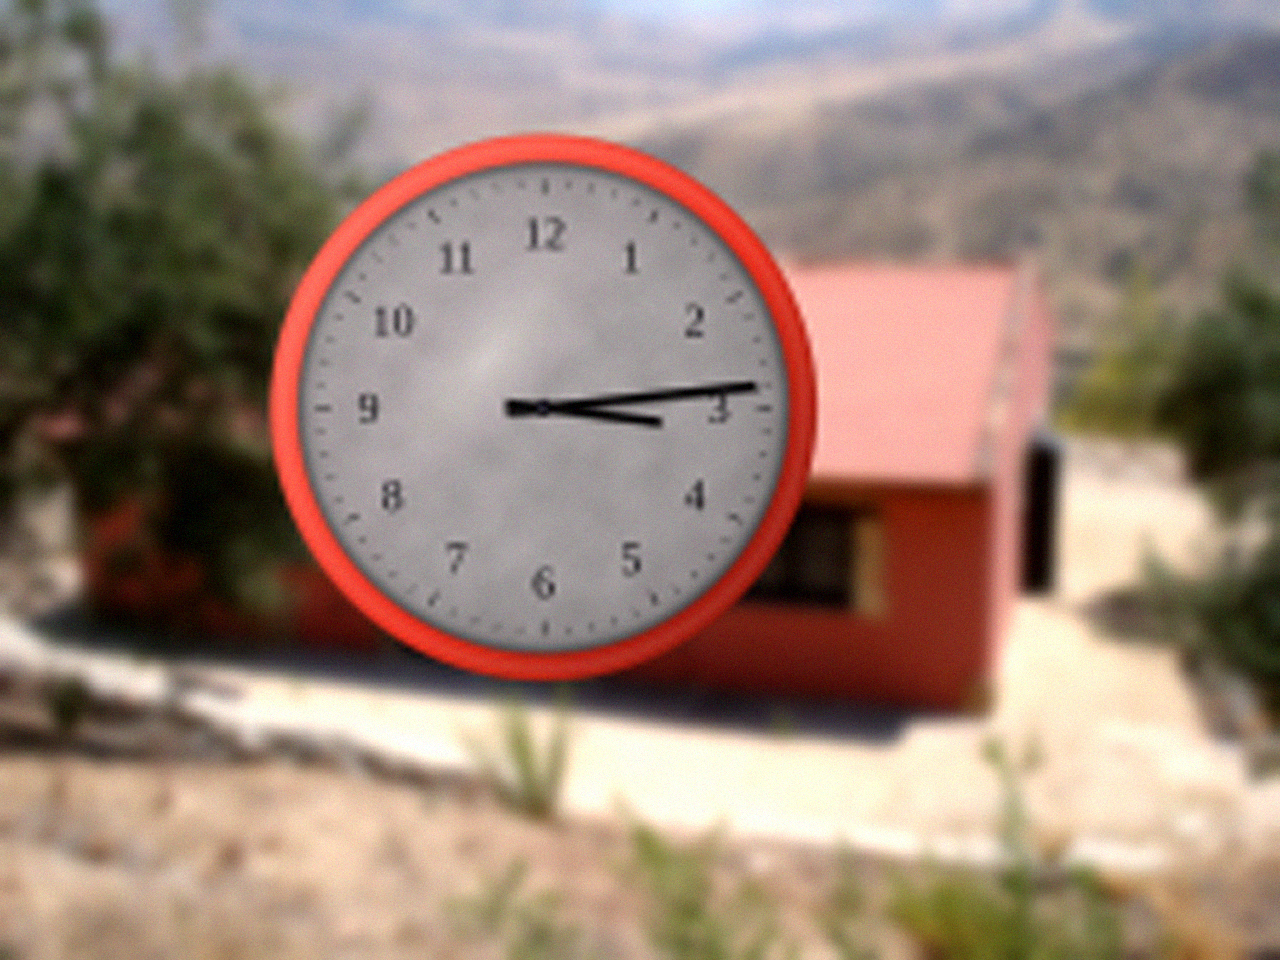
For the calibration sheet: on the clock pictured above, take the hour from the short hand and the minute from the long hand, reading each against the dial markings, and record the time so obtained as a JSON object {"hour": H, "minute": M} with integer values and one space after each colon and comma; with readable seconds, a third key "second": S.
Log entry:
{"hour": 3, "minute": 14}
